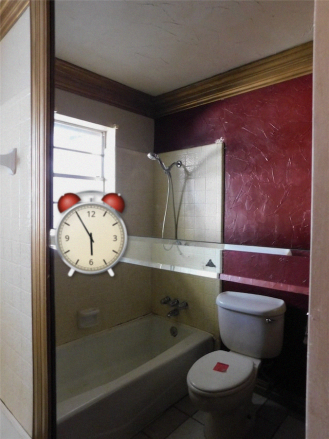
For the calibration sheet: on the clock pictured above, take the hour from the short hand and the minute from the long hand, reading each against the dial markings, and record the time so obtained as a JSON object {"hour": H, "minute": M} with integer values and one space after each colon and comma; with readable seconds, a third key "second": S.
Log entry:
{"hour": 5, "minute": 55}
